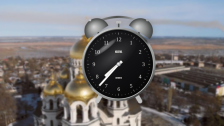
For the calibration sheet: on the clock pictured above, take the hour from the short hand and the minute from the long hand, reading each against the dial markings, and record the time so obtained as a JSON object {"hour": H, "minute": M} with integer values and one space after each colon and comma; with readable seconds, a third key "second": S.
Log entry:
{"hour": 7, "minute": 37}
